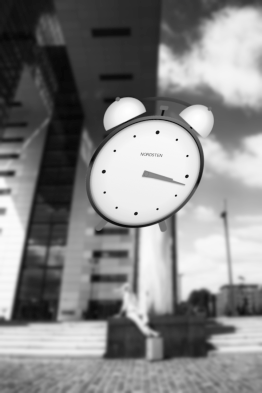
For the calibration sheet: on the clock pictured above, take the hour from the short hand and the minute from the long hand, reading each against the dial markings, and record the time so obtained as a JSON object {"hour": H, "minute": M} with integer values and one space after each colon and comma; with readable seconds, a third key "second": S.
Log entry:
{"hour": 3, "minute": 17}
